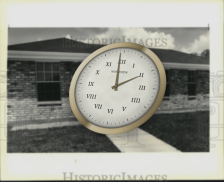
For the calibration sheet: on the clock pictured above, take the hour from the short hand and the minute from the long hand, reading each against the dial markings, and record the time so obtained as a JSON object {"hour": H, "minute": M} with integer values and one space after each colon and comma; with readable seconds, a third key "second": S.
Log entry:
{"hour": 1, "minute": 59}
